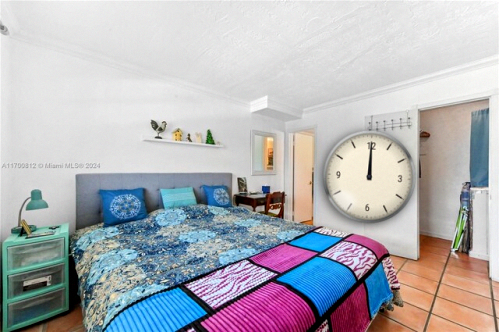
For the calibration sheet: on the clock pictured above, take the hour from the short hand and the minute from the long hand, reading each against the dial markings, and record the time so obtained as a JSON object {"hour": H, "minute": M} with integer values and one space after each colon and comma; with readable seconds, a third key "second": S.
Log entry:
{"hour": 12, "minute": 0}
